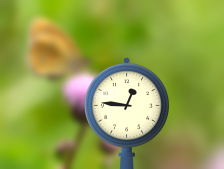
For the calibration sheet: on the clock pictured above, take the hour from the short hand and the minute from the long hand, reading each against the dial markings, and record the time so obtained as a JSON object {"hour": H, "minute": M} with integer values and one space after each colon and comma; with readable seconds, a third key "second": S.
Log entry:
{"hour": 12, "minute": 46}
